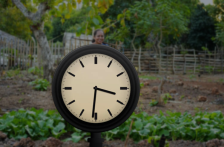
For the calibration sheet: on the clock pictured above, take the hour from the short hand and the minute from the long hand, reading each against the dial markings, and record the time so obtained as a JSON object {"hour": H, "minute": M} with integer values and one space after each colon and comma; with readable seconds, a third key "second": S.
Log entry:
{"hour": 3, "minute": 31}
